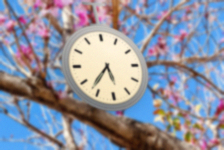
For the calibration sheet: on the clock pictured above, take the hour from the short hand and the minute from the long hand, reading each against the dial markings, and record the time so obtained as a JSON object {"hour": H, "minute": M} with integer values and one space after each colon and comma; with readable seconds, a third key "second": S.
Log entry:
{"hour": 5, "minute": 37}
